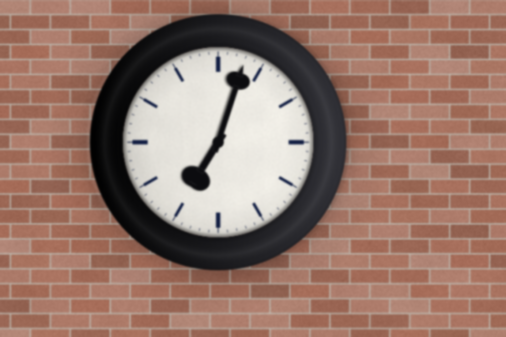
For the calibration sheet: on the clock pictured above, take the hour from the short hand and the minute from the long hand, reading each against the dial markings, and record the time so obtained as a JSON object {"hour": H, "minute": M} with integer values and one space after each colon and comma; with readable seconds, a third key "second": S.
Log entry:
{"hour": 7, "minute": 3}
